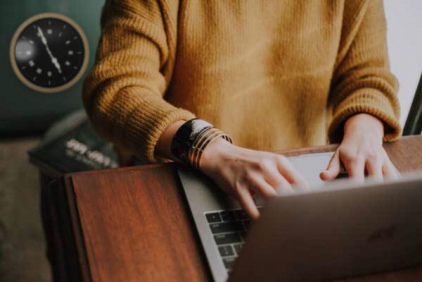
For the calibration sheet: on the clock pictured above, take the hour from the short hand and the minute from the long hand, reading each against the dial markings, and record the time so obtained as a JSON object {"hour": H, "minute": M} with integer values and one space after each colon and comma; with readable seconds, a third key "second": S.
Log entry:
{"hour": 4, "minute": 56}
